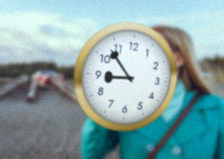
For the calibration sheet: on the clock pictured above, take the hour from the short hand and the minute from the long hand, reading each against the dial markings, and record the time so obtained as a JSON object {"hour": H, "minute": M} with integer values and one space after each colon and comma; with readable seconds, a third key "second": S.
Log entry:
{"hour": 8, "minute": 53}
